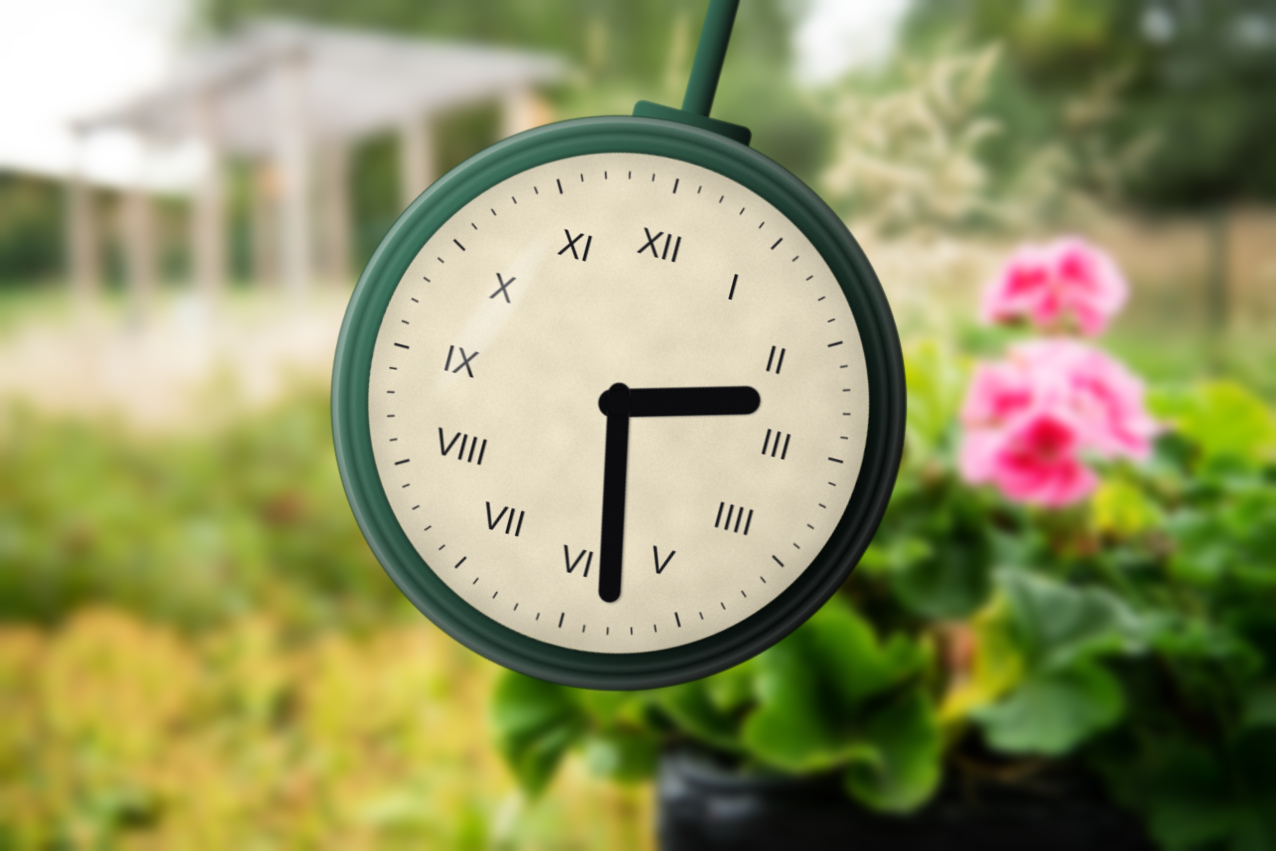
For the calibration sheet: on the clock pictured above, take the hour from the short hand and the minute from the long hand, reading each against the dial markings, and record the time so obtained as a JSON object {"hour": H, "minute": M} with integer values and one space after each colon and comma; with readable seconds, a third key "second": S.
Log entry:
{"hour": 2, "minute": 28}
